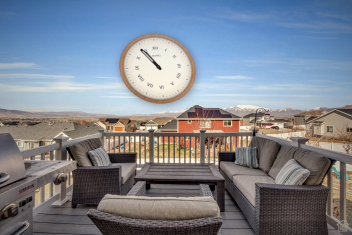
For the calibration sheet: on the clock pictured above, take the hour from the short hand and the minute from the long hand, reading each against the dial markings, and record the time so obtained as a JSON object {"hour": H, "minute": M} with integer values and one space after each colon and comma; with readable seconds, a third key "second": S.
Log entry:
{"hour": 10, "minute": 54}
